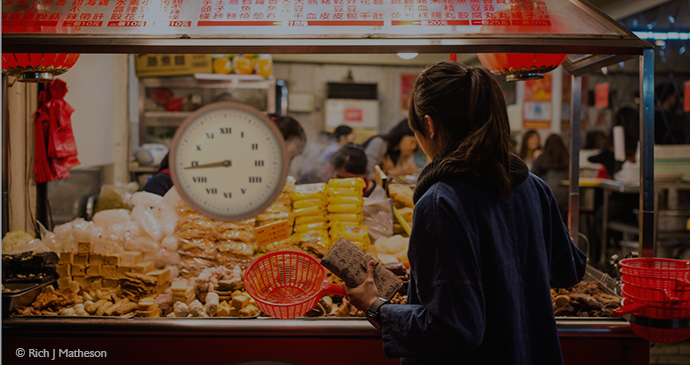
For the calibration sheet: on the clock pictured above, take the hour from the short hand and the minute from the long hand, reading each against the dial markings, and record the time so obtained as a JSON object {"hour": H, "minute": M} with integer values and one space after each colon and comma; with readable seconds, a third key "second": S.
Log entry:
{"hour": 8, "minute": 44}
